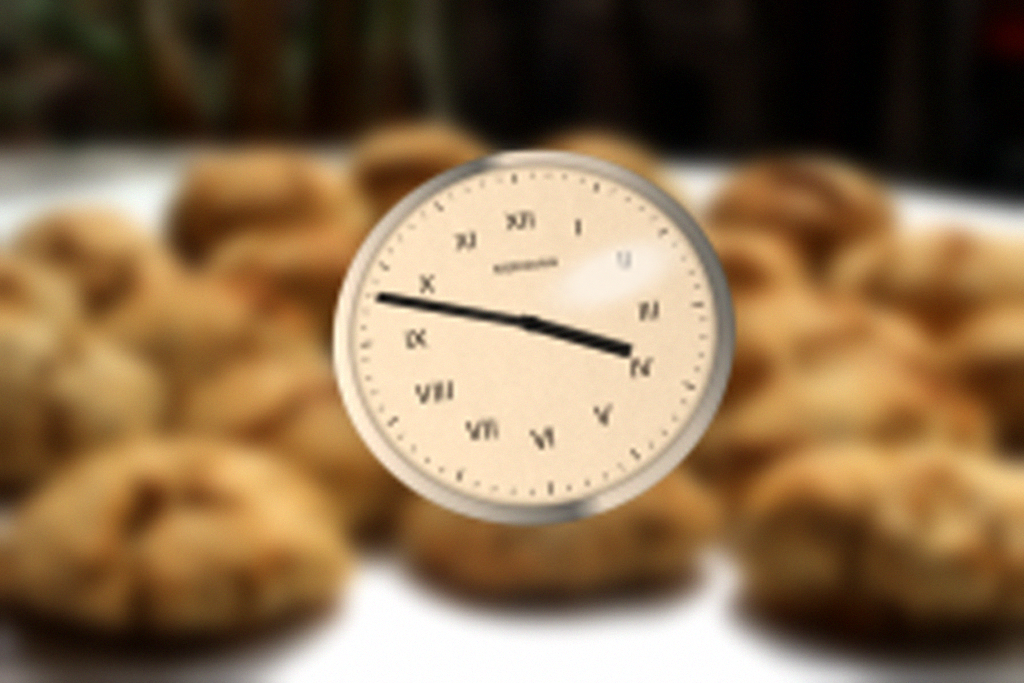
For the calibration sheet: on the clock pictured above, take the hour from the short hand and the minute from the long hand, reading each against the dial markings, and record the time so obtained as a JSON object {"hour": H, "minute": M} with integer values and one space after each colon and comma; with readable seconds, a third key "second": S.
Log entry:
{"hour": 3, "minute": 48}
